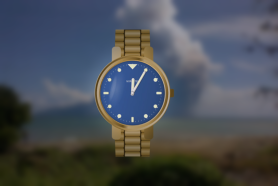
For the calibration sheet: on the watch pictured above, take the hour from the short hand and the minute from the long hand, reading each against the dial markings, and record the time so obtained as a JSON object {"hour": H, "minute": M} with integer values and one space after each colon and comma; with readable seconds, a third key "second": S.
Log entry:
{"hour": 12, "minute": 5}
